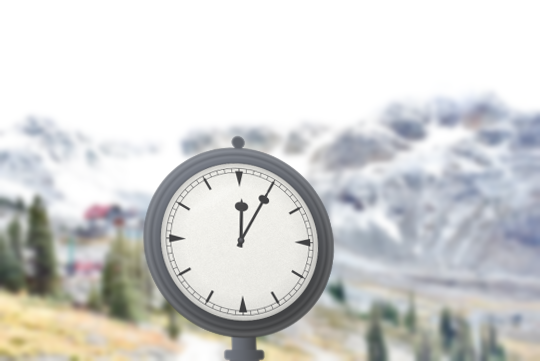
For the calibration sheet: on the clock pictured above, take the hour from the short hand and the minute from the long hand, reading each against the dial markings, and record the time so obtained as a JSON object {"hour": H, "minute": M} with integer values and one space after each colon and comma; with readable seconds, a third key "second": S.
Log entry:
{"hour": 12, "minute": 5}
